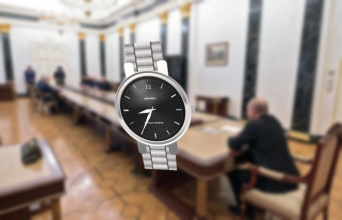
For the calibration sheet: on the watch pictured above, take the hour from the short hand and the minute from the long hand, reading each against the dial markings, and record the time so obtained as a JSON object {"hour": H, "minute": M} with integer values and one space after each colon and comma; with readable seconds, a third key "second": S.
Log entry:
{"hour": 8, "minute": 35}
